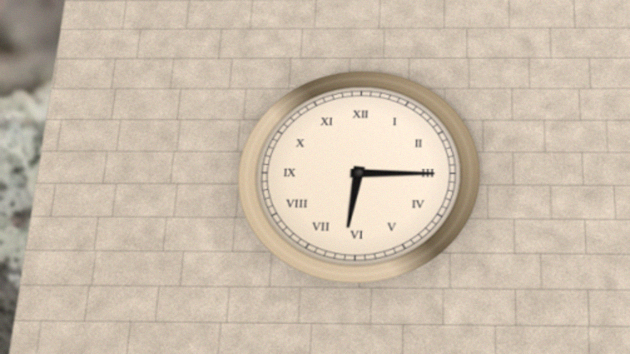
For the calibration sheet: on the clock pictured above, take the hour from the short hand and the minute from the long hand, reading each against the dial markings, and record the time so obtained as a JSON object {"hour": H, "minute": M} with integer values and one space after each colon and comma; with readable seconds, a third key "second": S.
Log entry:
{"hour": 6, "minute": 15}
